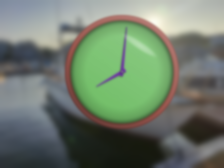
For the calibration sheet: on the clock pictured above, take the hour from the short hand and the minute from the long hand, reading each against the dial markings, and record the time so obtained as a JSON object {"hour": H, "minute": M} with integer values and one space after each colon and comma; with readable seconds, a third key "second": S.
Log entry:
{"hour": 8, "minute": 1}
